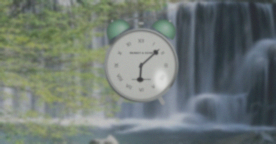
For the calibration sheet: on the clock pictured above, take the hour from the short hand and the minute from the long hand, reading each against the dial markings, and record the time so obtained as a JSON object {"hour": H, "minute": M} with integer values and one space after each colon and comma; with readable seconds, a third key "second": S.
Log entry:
{"hour": 6, "minute": 8}
